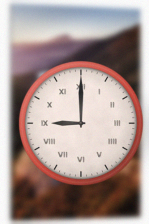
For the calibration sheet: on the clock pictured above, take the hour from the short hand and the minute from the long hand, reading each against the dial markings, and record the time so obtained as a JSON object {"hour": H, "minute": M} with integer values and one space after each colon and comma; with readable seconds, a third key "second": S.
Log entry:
{"hour": 9, "minute": 0}
